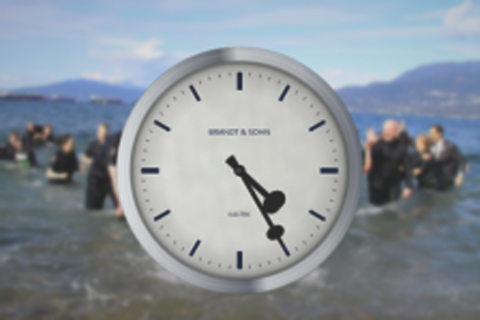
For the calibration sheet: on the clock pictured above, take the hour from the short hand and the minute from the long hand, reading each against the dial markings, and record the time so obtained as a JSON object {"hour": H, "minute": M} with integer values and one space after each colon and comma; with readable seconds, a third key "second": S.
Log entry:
{"hour": 4, "minute": 25}
